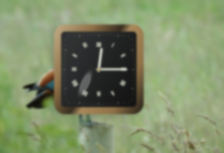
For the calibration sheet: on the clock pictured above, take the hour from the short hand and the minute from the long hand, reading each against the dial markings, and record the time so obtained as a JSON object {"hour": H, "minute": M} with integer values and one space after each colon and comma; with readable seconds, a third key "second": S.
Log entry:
{"hour": 12, "minute": 15}
